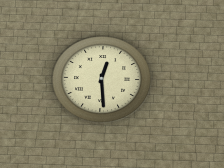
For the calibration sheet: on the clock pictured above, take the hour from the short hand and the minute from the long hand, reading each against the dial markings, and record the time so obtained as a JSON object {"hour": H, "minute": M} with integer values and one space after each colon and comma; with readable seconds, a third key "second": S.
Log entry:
{"hour": 12, "minute": 29}
